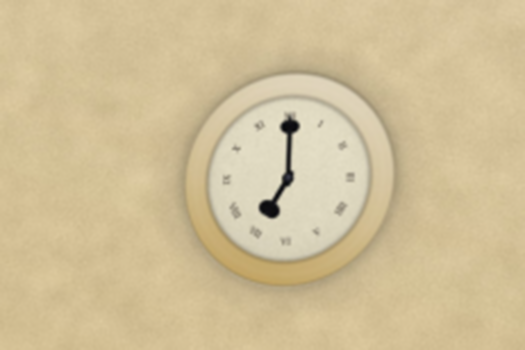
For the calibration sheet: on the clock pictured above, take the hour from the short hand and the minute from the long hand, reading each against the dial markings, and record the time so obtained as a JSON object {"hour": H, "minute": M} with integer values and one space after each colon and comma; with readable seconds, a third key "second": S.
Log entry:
{"hour": 7, "minute": 0}
